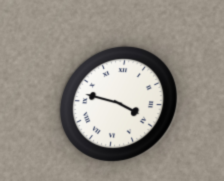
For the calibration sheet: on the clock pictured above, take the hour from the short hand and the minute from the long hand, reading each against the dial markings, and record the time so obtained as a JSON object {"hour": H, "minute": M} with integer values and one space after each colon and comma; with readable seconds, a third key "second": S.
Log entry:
{"hour": 3, "minute": 47}
